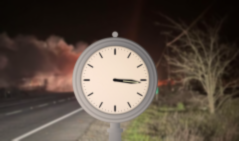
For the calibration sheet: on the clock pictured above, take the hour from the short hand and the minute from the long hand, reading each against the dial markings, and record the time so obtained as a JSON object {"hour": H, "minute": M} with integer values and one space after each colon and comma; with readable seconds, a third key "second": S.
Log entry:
{"hour": 3, "minute": 16}
